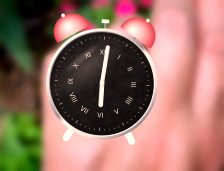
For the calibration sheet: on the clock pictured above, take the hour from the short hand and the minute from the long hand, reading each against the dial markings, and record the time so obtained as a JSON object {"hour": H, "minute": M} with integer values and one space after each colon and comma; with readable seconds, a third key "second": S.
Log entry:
{"hour": 6, "minute": 1}
